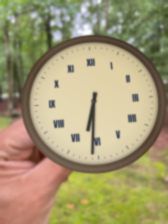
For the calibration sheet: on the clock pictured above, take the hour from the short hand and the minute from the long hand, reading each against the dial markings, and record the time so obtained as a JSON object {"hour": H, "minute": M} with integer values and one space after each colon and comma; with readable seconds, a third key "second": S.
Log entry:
{"hour": 6, "minute": 31}
